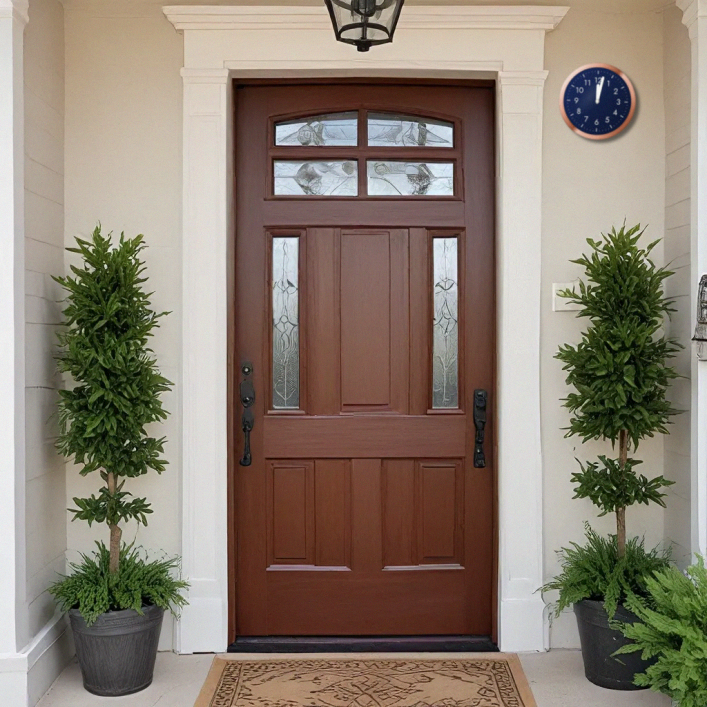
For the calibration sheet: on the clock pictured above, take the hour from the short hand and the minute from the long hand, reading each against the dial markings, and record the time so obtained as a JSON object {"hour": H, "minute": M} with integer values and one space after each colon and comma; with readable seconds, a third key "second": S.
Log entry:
{"hour": 12, "minute": 2}
